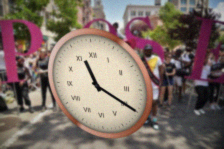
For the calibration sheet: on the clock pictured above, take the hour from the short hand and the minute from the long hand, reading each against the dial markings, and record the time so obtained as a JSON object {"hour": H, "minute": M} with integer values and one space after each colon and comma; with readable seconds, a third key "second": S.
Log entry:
{"hour": 11, "minute": 20}
